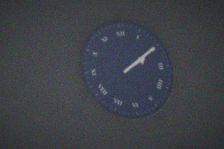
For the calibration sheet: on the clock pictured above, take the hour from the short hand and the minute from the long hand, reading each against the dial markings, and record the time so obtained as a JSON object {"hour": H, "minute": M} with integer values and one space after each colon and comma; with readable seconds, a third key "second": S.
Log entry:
{"hour": 2, "minute": 10}
